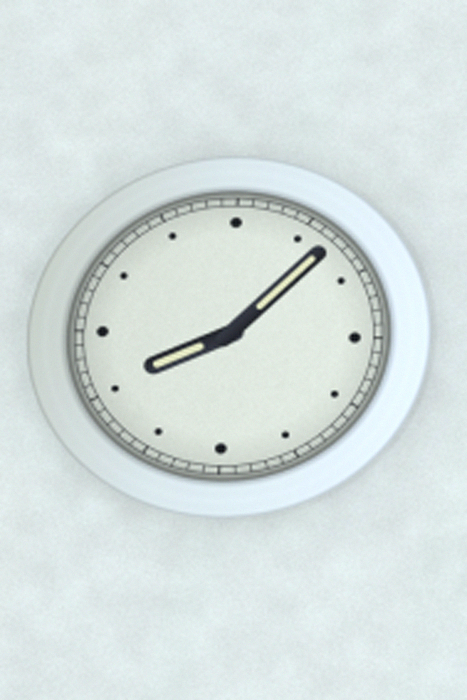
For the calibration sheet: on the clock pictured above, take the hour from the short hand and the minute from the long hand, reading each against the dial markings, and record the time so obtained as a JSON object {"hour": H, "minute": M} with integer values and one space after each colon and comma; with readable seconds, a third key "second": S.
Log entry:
{"hour": 8, "minute": 7}
